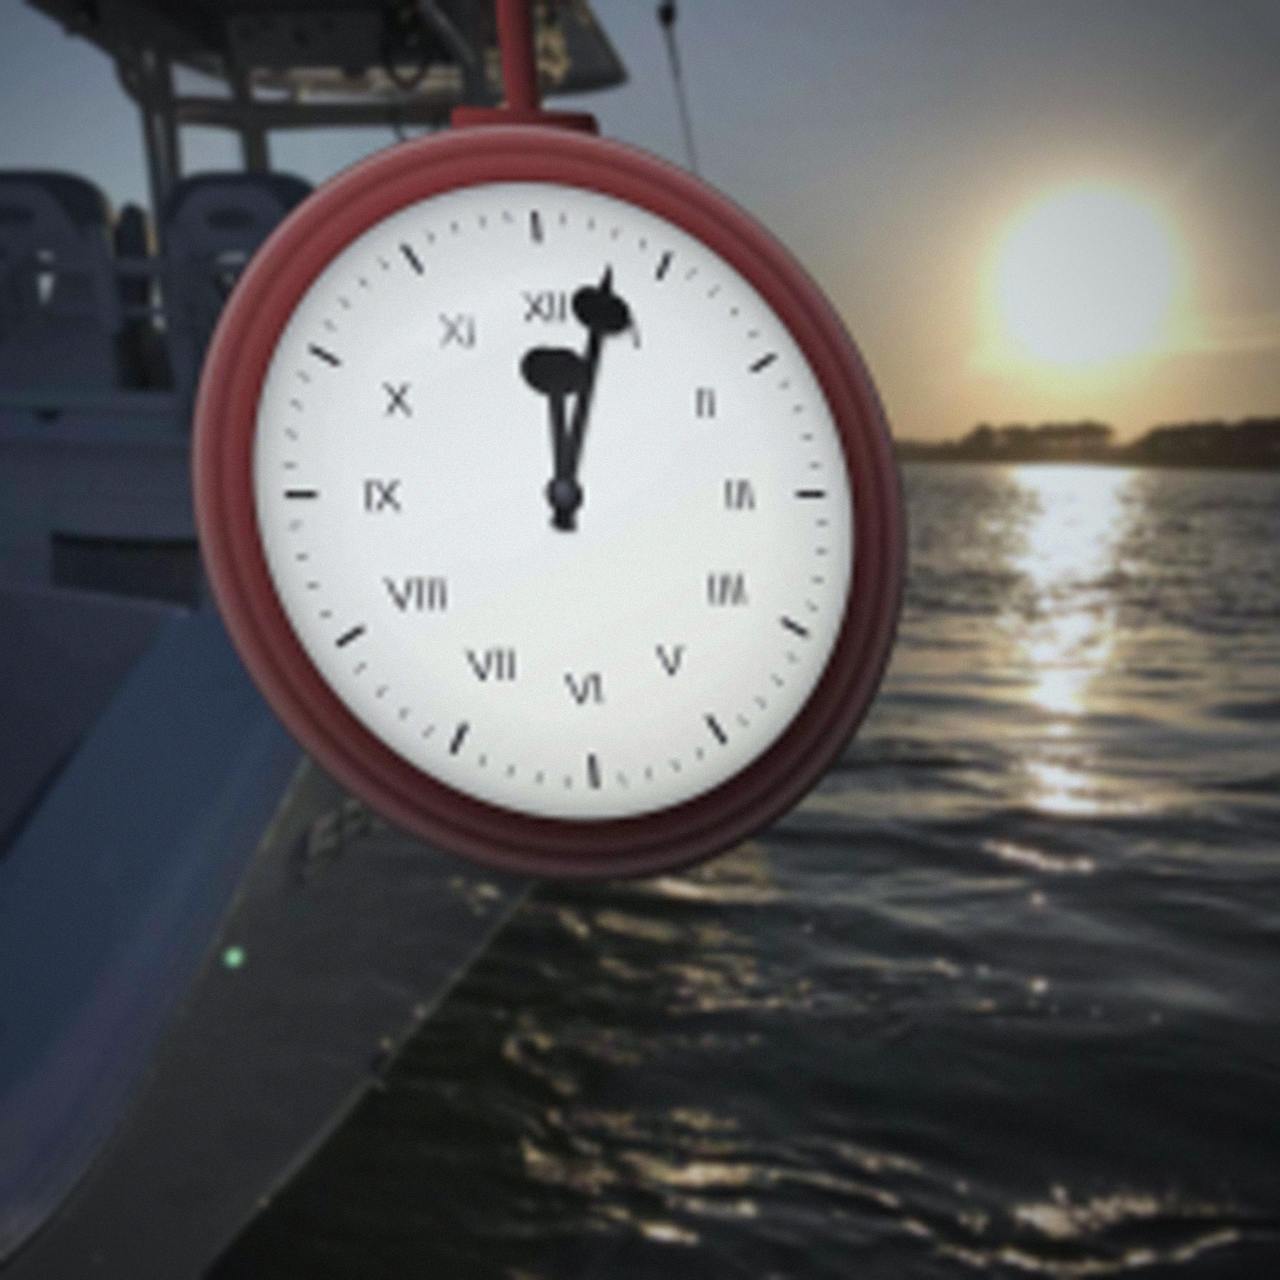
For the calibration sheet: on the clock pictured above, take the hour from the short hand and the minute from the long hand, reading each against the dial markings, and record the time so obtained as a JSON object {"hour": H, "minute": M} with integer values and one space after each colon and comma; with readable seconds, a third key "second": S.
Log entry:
{"hour": 12, "minute": 3}
